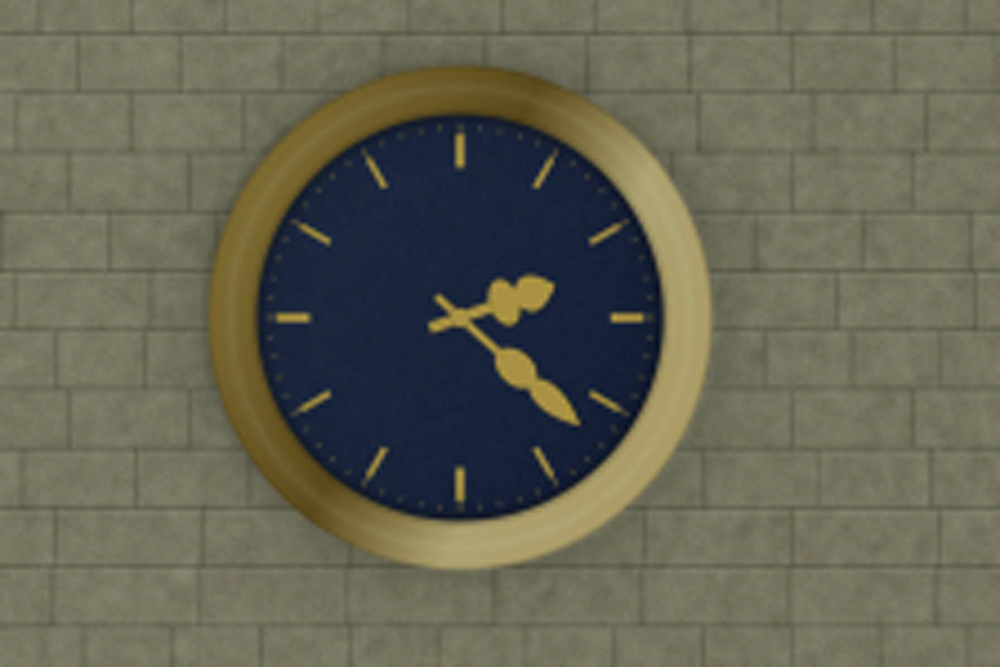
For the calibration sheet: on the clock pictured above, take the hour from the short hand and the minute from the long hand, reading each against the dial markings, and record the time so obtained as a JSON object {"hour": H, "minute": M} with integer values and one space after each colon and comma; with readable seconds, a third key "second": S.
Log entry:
{"hour": 2, "minute": 22}
